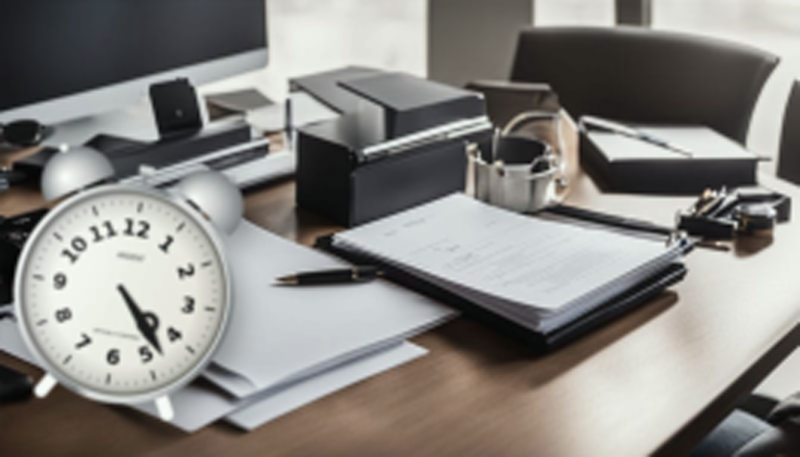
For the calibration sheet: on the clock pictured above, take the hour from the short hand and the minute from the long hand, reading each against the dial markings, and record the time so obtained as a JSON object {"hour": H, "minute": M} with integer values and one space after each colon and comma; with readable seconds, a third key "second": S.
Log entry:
{"hour": 4, "minute": 23}
